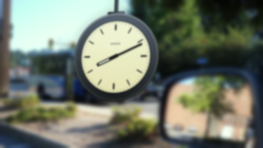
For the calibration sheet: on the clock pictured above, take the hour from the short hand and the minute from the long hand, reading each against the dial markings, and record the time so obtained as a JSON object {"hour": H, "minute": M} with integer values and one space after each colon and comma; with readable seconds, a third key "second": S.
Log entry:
{"hour": 8, "minute": 11}
